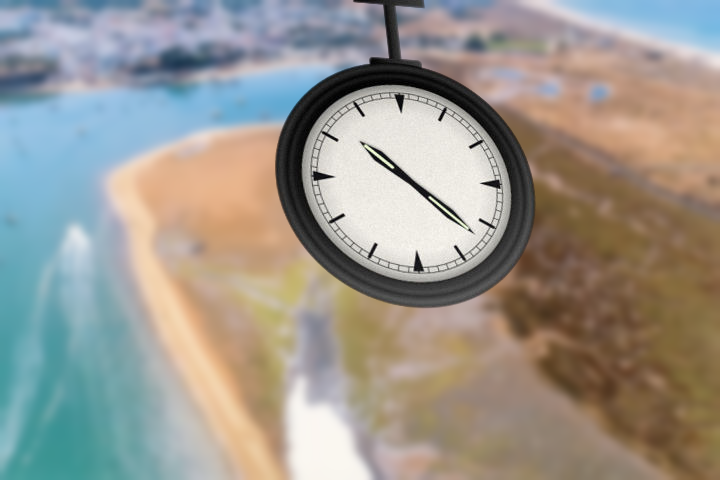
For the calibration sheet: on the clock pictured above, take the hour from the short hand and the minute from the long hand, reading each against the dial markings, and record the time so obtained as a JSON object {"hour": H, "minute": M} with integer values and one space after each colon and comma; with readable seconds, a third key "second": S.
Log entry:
{"hour": 10, "minute": 22}
